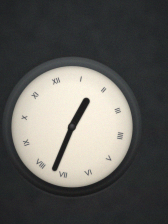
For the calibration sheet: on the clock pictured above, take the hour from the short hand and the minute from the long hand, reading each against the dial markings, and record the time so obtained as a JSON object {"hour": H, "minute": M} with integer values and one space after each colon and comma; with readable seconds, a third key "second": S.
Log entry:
{"hour": 1, "minute": 37}
